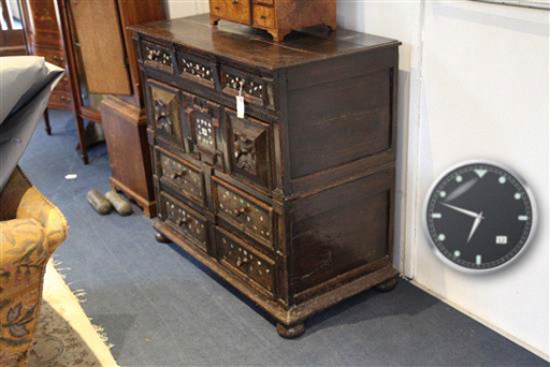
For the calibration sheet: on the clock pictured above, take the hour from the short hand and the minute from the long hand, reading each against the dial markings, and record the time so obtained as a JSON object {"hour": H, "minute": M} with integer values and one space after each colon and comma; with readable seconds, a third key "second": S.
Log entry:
{"hour": 6, "minute": 48}
